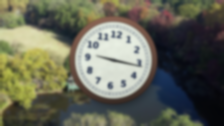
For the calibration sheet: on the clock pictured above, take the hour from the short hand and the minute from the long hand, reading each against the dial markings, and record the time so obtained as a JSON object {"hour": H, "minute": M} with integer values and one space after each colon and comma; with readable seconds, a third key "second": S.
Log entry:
{"hour": 9, "minute": 16}
